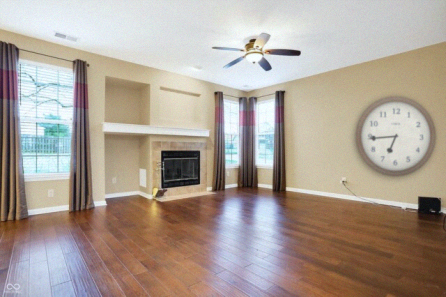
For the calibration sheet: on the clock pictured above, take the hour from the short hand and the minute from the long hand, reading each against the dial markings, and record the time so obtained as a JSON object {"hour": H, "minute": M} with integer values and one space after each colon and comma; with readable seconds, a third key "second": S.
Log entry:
{"hour": 6, "minute": 44}
